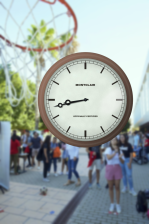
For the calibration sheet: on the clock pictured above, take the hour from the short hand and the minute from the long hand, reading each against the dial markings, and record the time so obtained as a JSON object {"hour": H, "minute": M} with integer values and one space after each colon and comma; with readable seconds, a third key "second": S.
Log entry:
{"hour": 8, "minute": 43}
